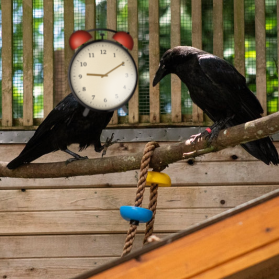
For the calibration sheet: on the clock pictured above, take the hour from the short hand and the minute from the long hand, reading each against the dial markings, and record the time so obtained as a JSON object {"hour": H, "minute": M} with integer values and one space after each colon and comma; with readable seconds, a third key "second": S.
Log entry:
{"hour": 9, "minute": 10}
